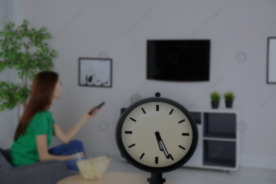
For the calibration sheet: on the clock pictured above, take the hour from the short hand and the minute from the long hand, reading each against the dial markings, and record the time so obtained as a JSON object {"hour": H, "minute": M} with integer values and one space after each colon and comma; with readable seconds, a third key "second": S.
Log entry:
{"hour": 5, "minute": 26}
